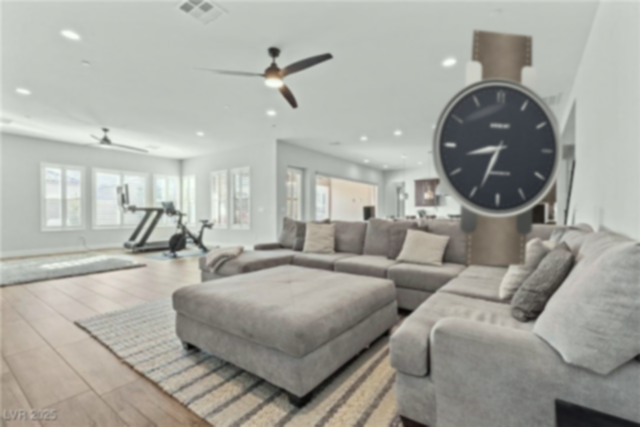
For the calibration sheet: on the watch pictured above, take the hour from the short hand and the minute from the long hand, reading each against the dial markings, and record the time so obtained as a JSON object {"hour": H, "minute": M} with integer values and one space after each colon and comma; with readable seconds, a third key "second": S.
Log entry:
{"hour": 8, "minute": 34}
